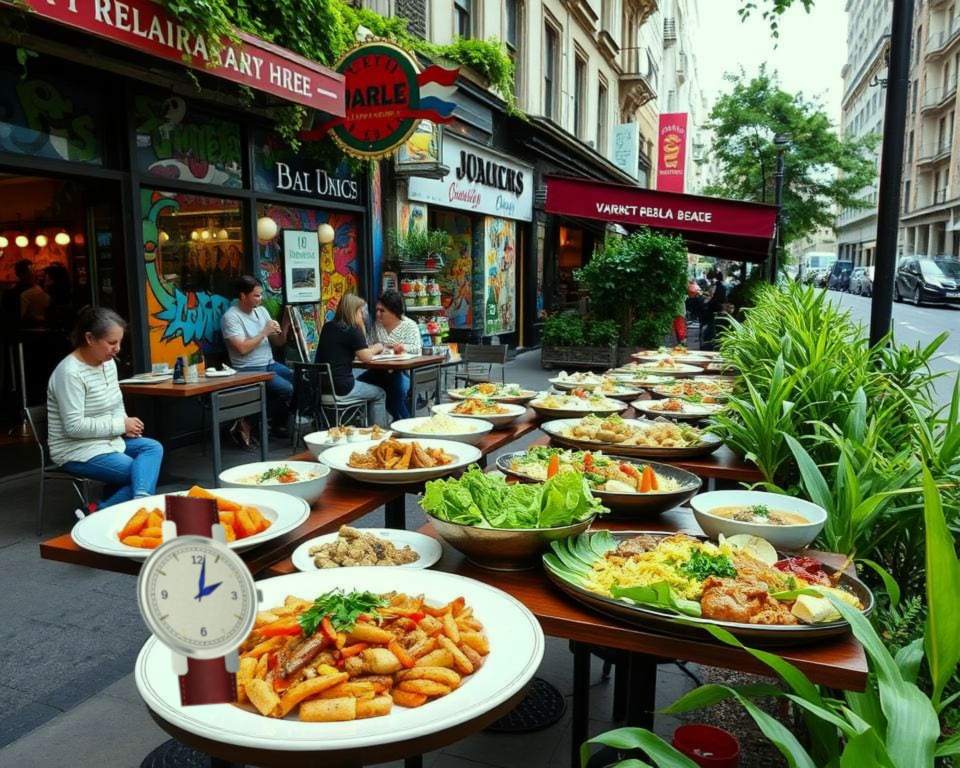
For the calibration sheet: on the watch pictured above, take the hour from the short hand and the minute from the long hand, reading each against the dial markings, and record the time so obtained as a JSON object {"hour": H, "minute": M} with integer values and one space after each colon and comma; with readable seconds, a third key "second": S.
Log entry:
{"hour": 2, "minute": 2}
